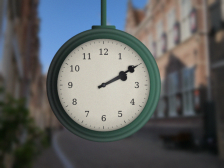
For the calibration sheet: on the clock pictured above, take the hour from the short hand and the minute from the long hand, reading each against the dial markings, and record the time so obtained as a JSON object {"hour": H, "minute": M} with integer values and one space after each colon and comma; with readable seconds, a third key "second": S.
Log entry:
{"hour": 2, "minute": 10}
